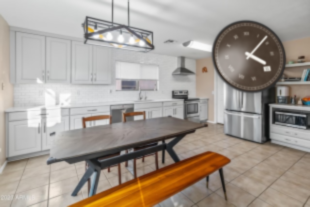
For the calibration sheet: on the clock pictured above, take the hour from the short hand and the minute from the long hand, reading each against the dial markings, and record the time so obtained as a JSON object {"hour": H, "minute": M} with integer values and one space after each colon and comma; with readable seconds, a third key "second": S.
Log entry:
{"hour": 4, "minute": 8}
